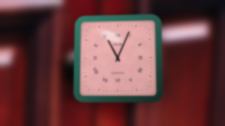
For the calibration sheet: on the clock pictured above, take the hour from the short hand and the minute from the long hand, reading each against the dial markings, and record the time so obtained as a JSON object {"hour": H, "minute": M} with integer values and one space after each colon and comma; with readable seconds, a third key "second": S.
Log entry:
{"hour": 11, "minute": 4}
